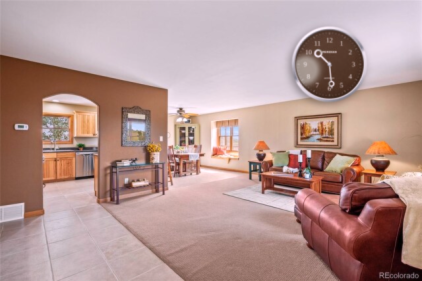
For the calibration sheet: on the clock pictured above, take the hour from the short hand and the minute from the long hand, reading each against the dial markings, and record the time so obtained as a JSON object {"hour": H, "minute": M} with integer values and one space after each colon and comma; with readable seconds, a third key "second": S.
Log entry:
{"hour": 10, "minute": 29}
